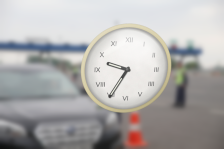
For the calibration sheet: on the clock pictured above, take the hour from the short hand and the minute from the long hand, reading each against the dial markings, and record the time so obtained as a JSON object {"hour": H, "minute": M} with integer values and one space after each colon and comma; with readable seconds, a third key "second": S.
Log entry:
{"hour": 9, "minute": 35}
